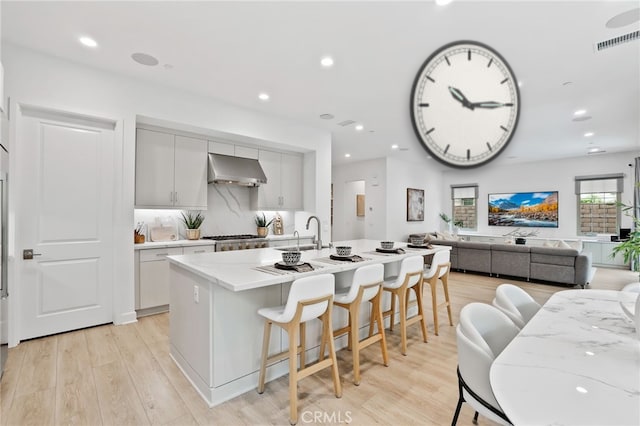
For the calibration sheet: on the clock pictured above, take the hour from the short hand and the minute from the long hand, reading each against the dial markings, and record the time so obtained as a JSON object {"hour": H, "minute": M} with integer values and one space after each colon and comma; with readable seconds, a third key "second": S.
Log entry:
{"hour": 10, "minute": 15}
